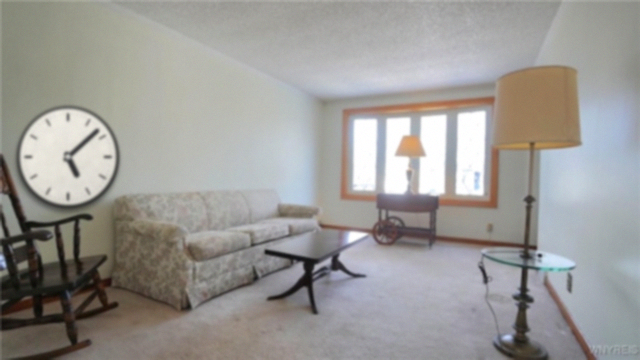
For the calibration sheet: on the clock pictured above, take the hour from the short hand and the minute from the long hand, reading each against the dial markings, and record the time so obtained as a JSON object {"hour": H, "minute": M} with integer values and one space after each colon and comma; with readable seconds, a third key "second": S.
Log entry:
{"hour": 5, "minute": 8}
